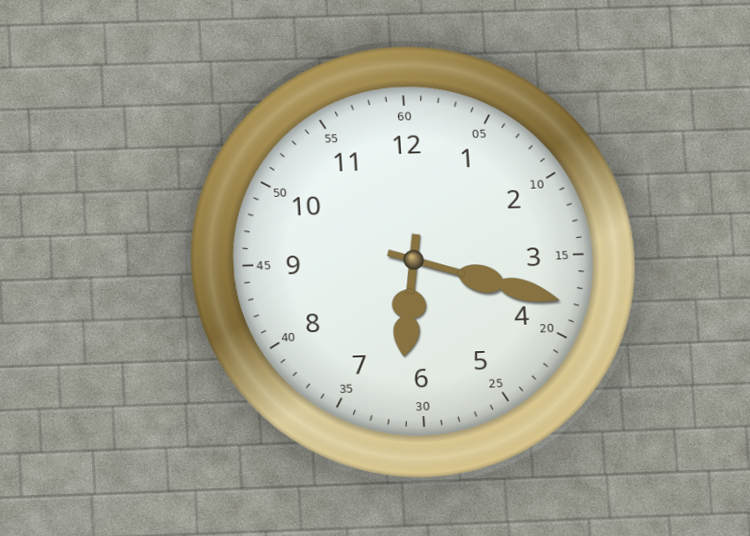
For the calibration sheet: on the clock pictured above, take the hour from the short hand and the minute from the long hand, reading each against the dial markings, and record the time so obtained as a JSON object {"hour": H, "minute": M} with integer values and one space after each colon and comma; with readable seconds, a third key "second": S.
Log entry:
{"hour": 6, "minute": 18}
